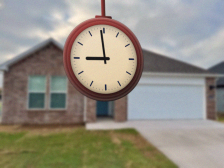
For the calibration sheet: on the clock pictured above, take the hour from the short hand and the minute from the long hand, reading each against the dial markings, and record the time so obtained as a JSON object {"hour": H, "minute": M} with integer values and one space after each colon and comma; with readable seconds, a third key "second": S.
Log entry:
{"hour": 8, "minute": 59}
